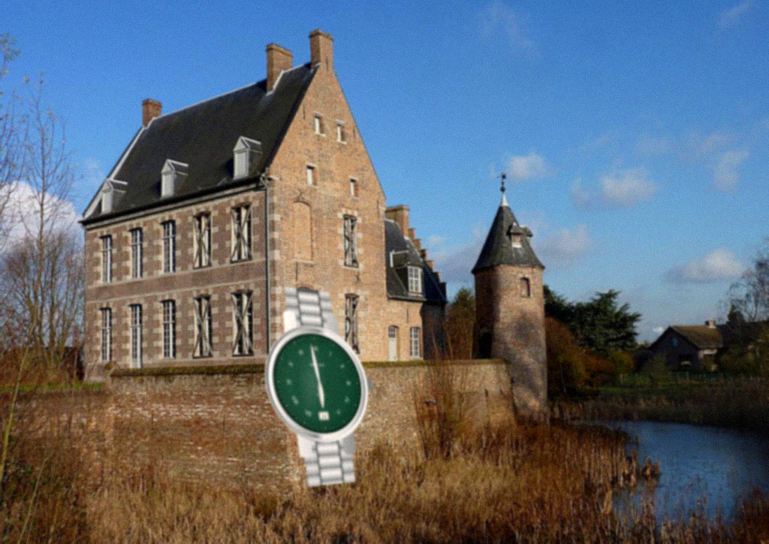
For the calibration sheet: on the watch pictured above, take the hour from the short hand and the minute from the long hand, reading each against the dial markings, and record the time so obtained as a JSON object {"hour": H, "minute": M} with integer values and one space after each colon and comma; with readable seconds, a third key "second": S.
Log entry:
{"hour": 5, "minute": 59}
